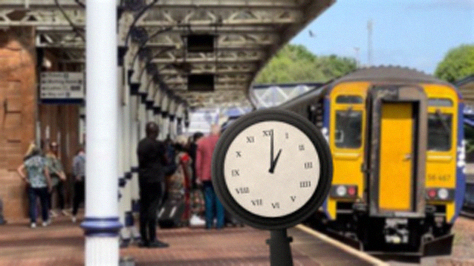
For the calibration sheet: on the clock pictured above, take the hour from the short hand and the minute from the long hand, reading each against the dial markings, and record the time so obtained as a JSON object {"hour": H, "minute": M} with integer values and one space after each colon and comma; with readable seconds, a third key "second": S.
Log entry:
{"hour": 1, "minute": 1}
